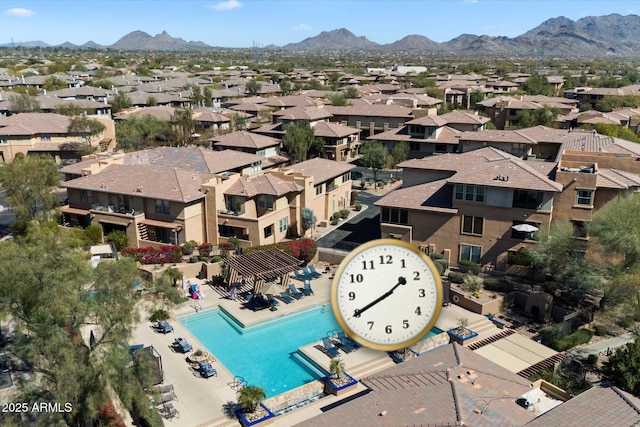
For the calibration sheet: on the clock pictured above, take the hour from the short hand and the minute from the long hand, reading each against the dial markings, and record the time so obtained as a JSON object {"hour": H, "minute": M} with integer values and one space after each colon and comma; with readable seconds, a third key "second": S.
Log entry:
{"hour": 1, "minute": 40}
